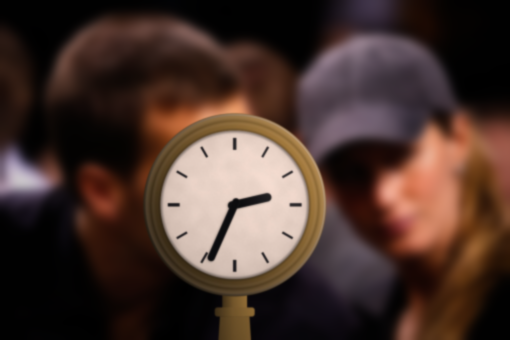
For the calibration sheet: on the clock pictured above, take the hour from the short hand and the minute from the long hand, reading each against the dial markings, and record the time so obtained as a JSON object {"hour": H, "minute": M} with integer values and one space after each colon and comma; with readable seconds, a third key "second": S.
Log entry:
{"hour": 2, "minute": 34}
